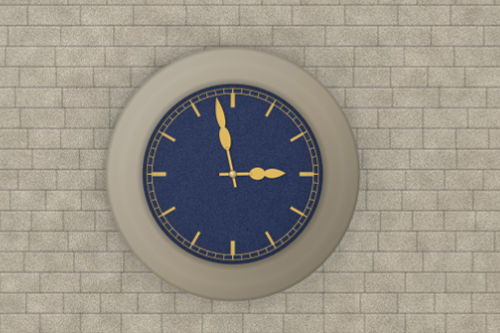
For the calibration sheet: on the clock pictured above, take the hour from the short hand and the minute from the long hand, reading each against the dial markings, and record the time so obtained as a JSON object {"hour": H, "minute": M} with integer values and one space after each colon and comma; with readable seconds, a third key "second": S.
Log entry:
{"hour": 2, "minute": 58}
